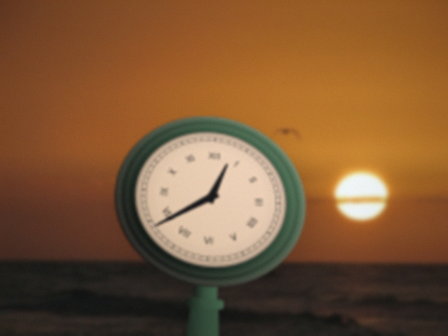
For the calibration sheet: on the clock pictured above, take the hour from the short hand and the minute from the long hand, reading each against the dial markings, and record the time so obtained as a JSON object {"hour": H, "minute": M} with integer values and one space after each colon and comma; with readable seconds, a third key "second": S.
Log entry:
{"hour": 12, "minute": 39}
